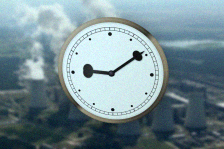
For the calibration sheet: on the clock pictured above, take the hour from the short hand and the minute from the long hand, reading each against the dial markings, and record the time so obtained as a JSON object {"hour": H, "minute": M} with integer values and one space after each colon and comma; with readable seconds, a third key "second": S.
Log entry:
{"hour": 9, "minute": 9}
